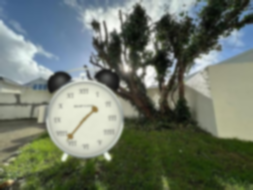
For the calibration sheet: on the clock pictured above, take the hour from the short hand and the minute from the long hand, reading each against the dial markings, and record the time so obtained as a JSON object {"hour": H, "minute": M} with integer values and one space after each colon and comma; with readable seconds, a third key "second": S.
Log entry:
{"hour": 1, "minute": 37}
